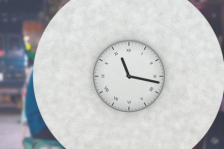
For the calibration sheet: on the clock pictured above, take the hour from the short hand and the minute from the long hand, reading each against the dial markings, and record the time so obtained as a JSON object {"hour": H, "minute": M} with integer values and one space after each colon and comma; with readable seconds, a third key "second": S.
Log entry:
{"hour": 11, "minute": 17}
